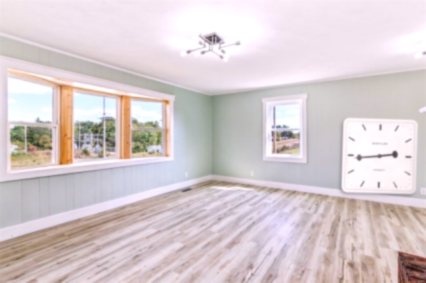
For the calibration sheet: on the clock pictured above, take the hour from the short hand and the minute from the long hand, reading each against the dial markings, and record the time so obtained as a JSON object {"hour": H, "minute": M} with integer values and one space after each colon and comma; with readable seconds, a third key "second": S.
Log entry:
{"hour": 2, "minute": 44}
